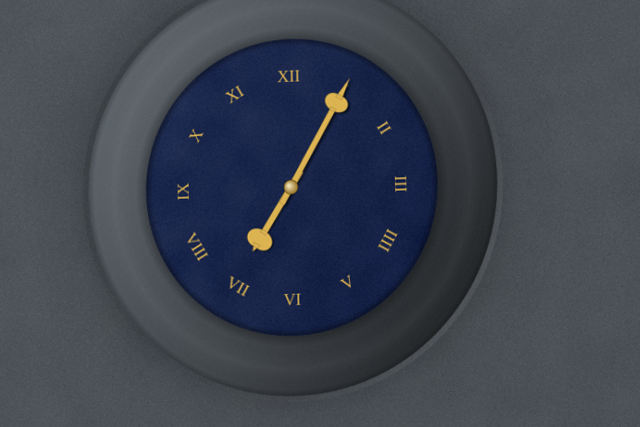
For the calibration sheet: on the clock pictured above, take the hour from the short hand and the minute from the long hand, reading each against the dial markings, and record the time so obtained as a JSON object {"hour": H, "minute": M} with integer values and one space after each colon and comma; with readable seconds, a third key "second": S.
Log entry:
{"hour": 7, "minute": 5}
